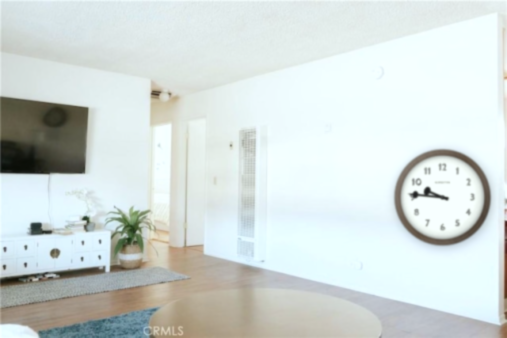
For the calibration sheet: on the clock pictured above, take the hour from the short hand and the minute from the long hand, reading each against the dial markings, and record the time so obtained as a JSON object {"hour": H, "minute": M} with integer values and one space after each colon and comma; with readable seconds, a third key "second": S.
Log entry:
{"hour": 9, "minute": 46}
